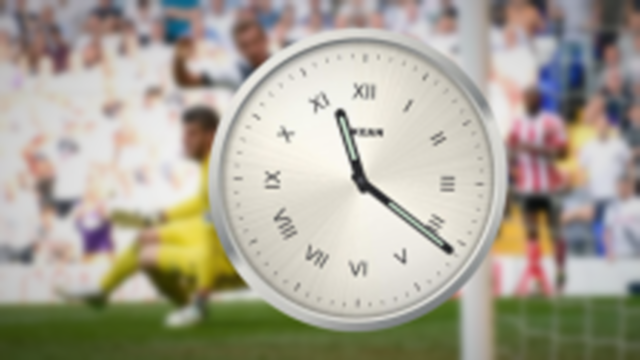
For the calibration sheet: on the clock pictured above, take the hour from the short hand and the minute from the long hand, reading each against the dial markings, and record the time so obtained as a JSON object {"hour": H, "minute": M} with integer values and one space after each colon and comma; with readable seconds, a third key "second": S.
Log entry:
{"hour": 11, "minute": 21}
